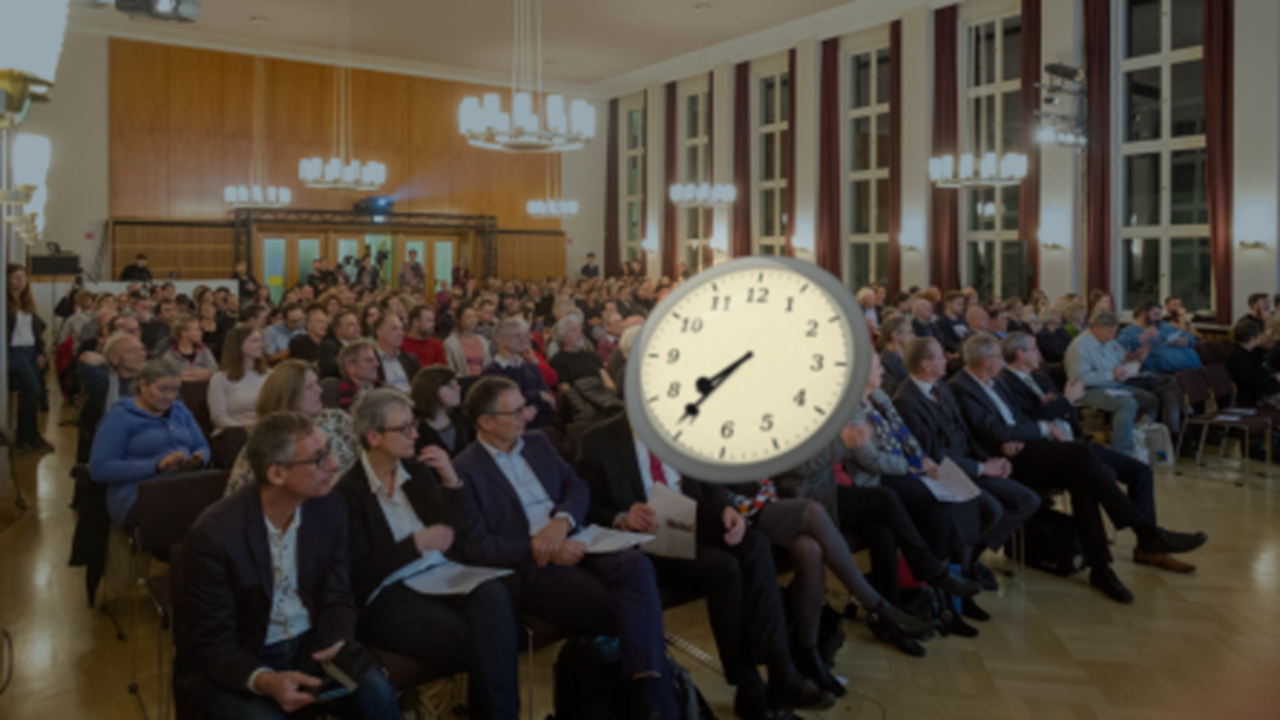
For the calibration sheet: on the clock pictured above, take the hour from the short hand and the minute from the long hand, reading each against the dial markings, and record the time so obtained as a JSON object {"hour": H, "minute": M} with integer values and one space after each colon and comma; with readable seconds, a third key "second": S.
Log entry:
{"hour": 7, "minute": 36}
